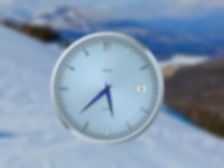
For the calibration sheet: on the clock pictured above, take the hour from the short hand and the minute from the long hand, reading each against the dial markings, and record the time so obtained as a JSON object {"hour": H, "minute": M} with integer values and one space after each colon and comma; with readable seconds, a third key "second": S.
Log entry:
{"hour": 5, "minute": 38}
